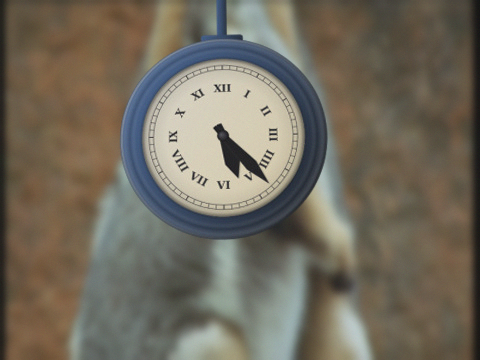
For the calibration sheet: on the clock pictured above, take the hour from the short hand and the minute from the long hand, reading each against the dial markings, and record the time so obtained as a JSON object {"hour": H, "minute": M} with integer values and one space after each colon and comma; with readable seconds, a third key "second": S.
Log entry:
{"hour": 5, "minute": 23}
